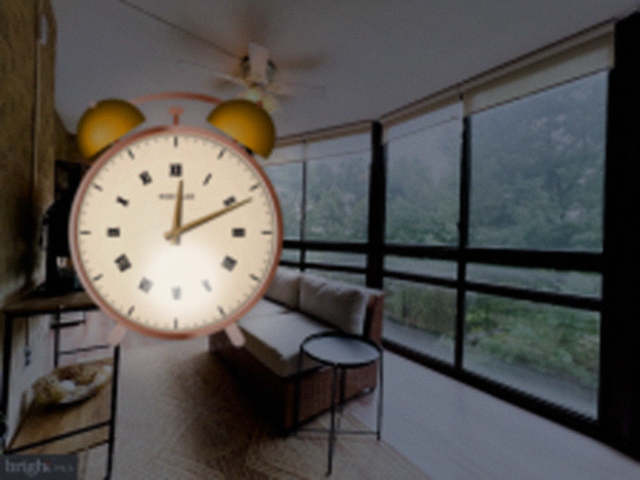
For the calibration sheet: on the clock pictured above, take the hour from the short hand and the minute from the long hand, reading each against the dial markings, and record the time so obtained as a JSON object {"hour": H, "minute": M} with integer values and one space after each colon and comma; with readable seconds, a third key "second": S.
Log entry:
{"hour": 12, "minute": 11}
